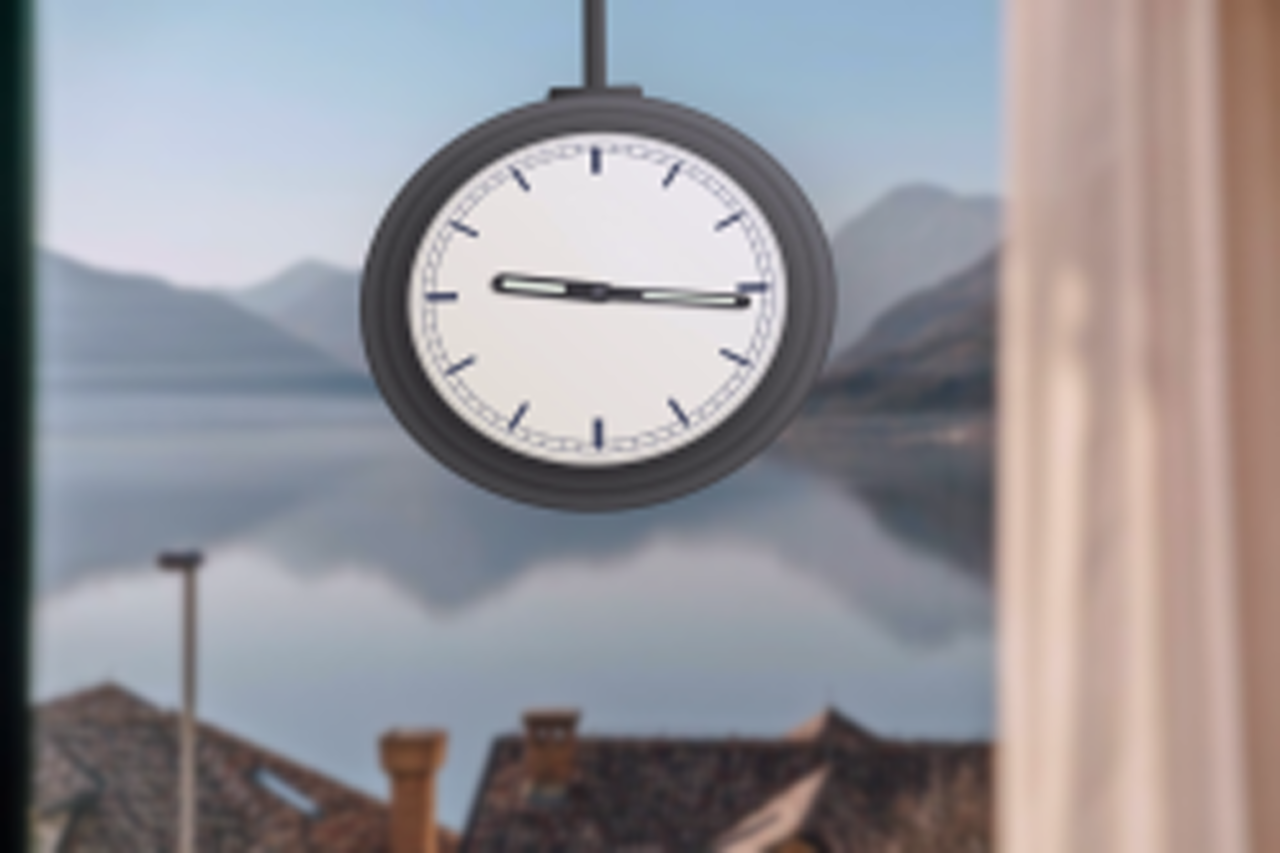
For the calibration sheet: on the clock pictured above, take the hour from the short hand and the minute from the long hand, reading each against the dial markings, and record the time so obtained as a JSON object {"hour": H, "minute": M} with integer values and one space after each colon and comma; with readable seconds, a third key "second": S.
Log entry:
{"hour": 9, "minute": 16}
